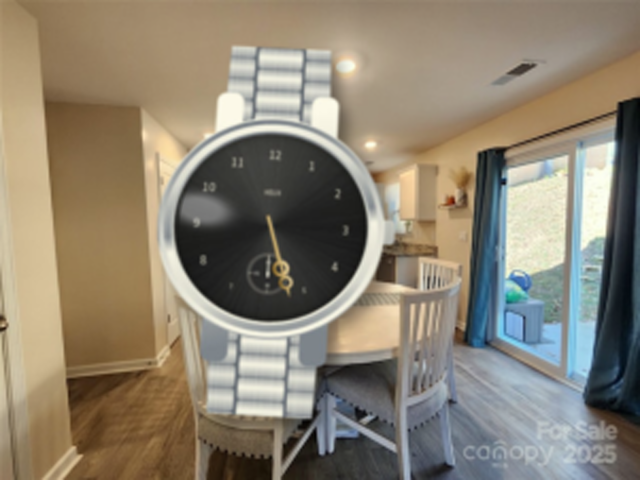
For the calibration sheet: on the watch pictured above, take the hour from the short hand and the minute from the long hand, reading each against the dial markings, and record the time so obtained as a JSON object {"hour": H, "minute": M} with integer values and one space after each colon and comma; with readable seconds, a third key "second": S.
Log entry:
{"hour": 5, "minute": 27}
